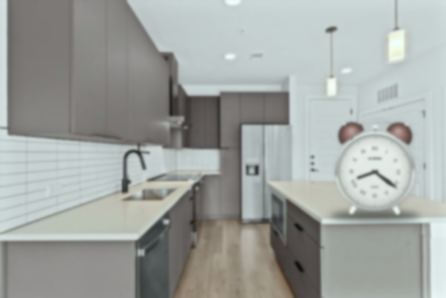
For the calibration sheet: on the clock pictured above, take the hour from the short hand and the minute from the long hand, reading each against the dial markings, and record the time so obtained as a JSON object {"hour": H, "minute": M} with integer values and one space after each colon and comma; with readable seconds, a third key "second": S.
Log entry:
{"hour": 8, "minute": 21}
